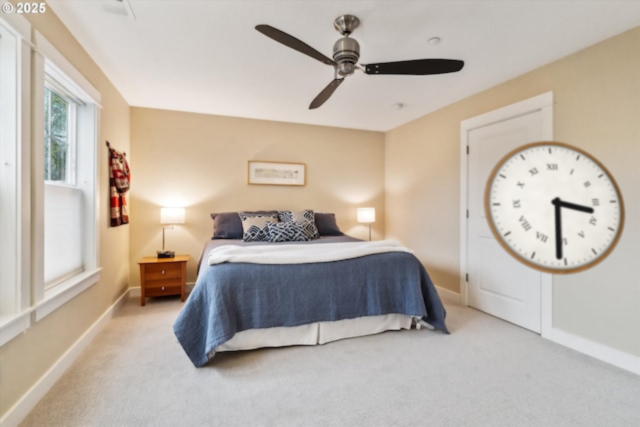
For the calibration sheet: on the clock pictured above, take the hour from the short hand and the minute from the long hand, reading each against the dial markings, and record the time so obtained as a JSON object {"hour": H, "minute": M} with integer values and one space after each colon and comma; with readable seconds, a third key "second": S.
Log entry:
{"hour": 3, "minute": 31}
